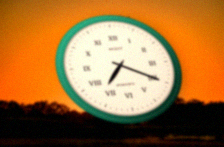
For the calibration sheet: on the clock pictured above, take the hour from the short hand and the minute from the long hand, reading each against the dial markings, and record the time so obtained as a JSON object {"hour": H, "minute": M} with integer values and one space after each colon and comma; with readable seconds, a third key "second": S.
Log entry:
{"hour": 7, "minute": 20}
